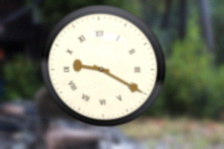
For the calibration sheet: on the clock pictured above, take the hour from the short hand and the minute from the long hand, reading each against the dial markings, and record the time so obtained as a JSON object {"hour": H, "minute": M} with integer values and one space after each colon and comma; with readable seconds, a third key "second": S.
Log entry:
{"hour": 9, "minute": 20}
